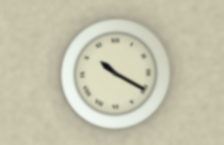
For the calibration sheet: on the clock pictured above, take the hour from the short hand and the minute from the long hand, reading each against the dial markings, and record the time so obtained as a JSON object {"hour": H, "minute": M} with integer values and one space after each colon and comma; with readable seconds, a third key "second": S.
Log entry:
{"hour": 10, "minute": 20}
